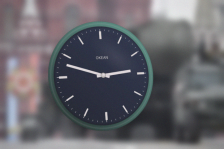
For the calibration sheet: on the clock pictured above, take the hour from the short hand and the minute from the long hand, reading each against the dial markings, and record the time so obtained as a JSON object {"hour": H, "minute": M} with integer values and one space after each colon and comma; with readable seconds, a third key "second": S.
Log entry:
{"hour": 2, "minute": 48}
